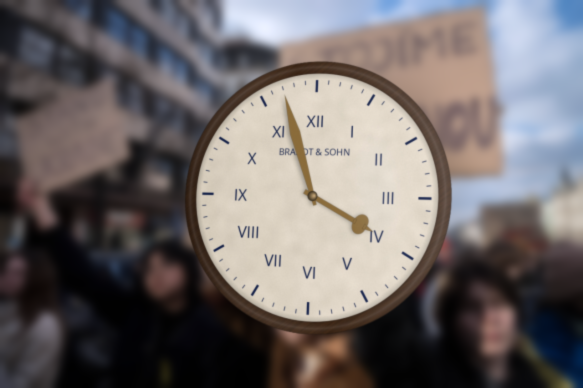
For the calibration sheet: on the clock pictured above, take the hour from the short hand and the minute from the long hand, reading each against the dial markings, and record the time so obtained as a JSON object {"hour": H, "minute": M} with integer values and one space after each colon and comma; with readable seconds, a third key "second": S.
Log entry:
{"hour": 3, "minute": 57}
